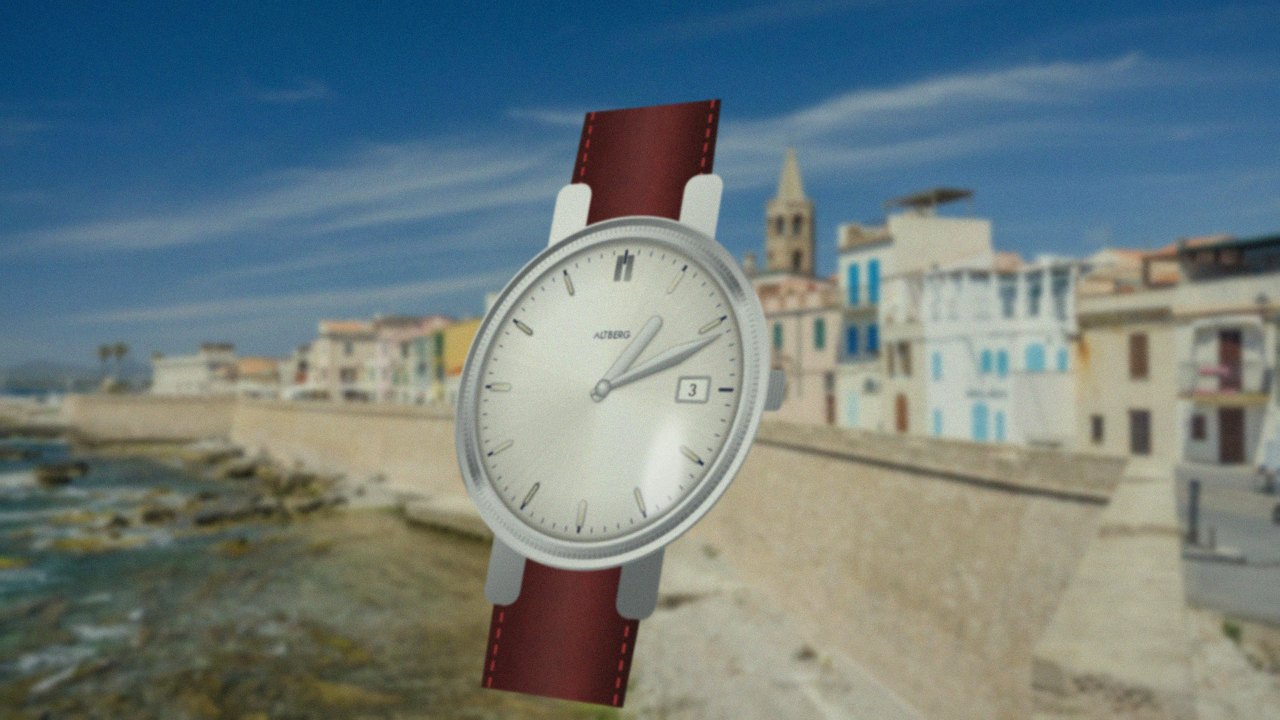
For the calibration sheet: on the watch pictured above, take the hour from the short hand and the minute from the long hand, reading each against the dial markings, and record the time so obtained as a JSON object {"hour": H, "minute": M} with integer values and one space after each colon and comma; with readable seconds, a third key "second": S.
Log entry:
{"hour": 1, "minute": 11}
